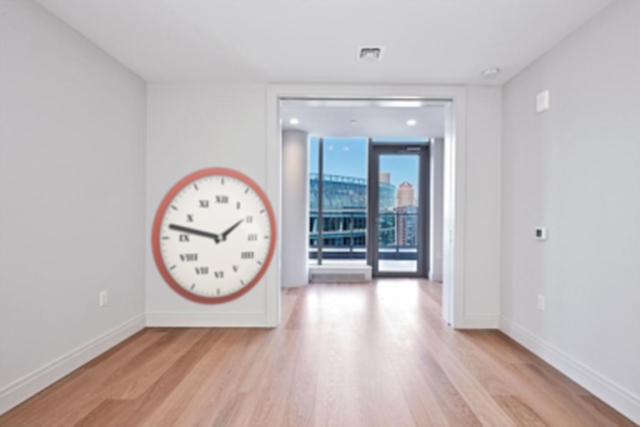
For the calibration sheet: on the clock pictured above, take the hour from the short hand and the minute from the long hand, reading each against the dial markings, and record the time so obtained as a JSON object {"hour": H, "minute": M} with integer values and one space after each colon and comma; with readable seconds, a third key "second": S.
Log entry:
{"hour": 1, "minute": 47}
